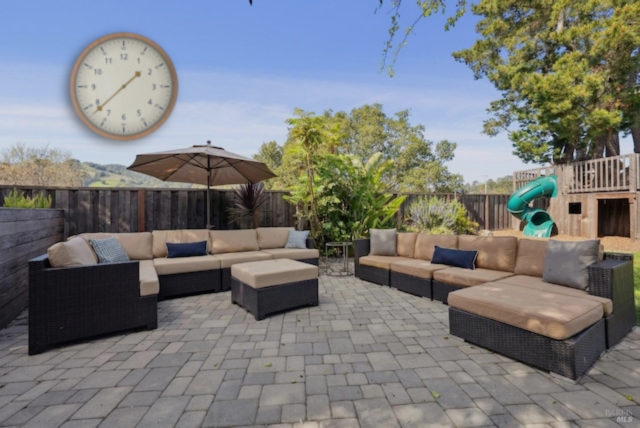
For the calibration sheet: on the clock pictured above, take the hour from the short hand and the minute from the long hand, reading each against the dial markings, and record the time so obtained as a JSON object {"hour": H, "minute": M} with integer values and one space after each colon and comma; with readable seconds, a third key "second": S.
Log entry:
{"hour": 1, "minute": 38}
